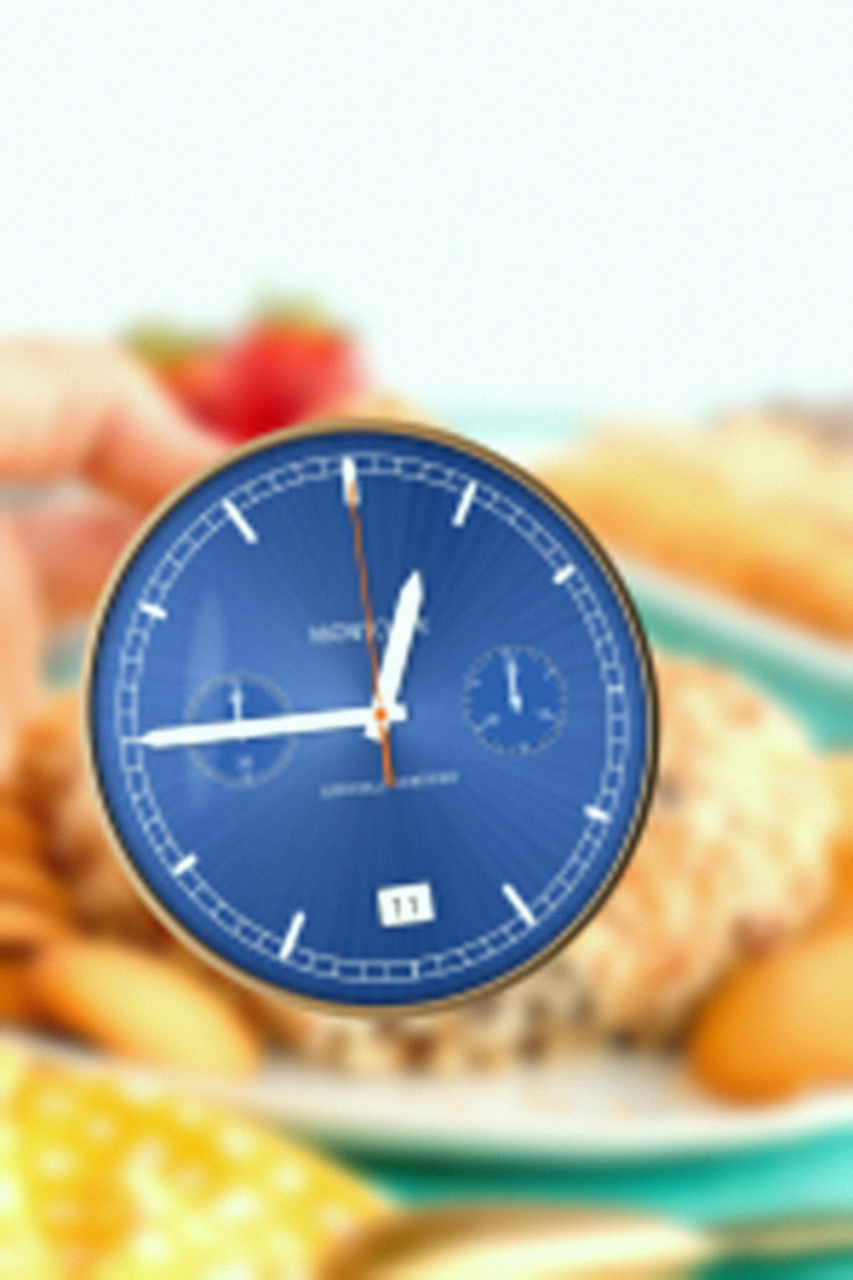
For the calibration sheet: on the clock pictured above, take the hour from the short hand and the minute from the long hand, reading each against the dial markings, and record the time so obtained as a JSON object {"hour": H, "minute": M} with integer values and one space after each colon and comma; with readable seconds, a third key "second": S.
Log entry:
{"hour": 12, "minute": 45}
